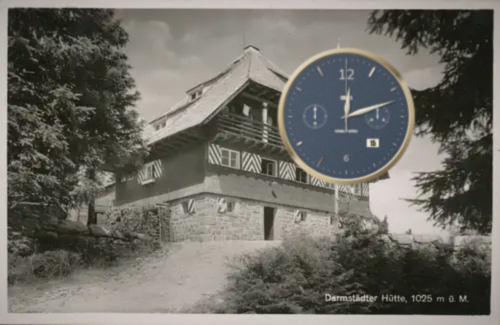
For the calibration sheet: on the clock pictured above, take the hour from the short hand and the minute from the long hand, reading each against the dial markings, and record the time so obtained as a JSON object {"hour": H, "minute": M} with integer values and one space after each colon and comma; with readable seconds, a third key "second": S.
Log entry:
{"hour": 12, "minute": 12}
